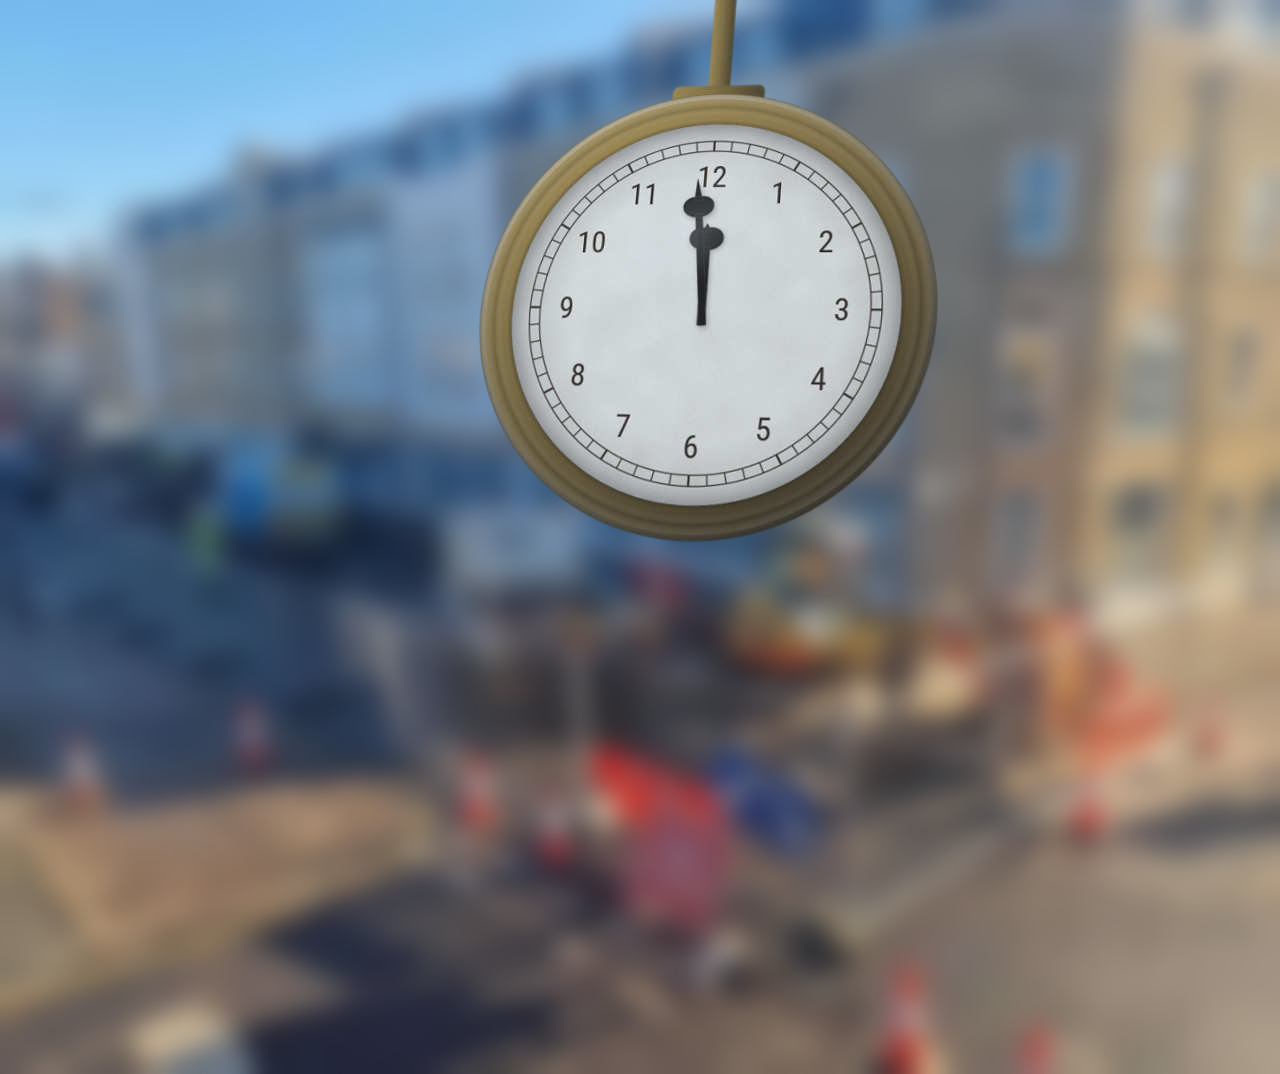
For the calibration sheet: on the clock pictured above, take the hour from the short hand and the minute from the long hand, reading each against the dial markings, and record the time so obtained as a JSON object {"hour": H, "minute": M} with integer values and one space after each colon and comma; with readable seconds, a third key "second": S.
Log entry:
{"hour": 11, "minute": 59}
